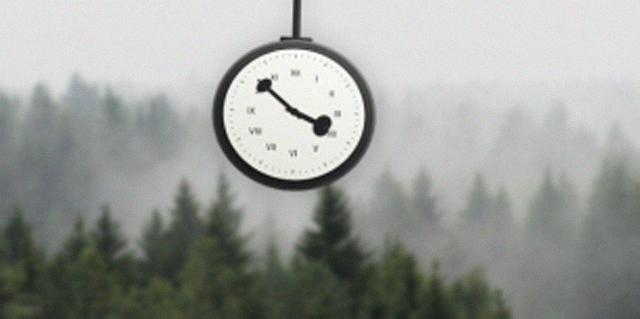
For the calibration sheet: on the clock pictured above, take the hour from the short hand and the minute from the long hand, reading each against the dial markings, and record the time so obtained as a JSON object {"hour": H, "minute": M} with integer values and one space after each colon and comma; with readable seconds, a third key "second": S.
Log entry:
{"hour": 3, "minute": 52}
